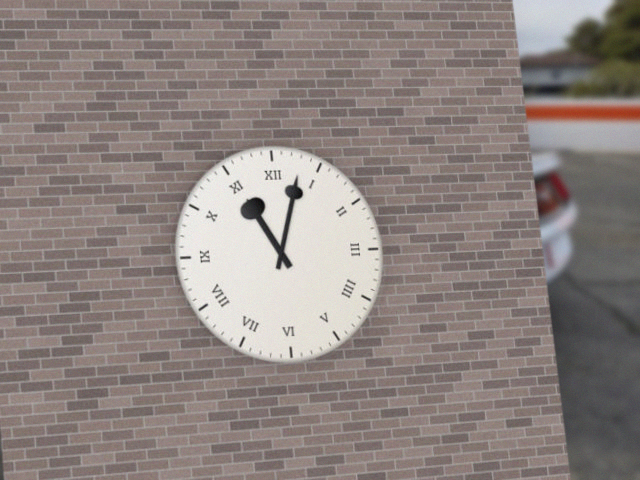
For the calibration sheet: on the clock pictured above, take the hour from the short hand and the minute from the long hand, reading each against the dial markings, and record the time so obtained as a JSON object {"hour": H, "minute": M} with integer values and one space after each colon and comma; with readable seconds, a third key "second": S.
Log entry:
{"hour": 11, "minute": 3}
